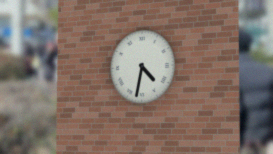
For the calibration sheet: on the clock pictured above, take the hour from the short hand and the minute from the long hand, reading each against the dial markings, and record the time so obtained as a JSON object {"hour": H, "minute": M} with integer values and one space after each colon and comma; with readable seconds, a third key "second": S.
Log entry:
{"hour": 4, "minute": 32}
